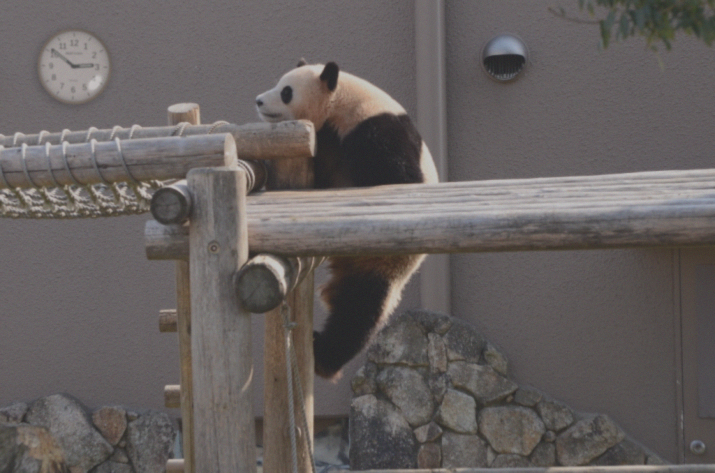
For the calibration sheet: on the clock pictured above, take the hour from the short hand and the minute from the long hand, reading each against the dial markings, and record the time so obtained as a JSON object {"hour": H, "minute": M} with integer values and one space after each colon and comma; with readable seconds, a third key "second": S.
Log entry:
{"hour": 2, "minute": 51}
